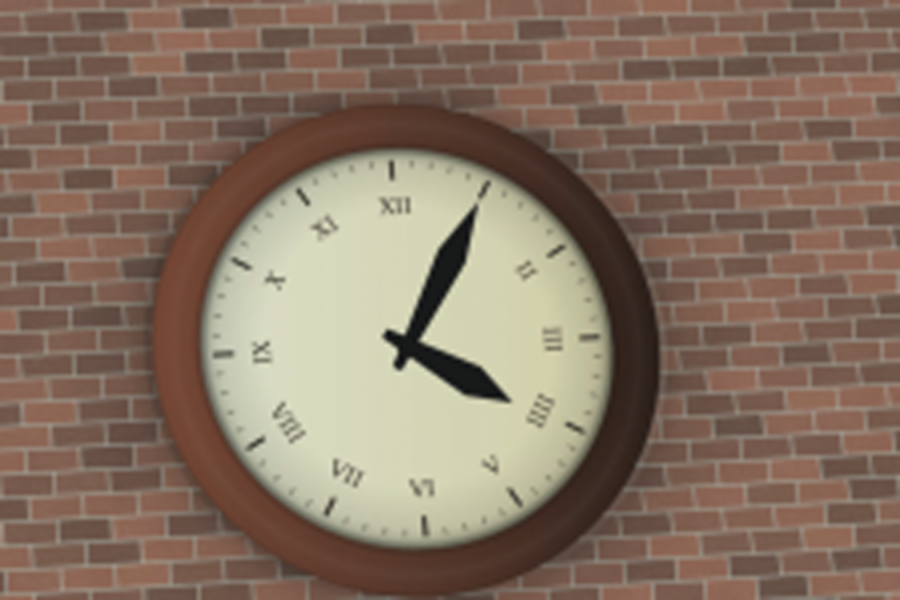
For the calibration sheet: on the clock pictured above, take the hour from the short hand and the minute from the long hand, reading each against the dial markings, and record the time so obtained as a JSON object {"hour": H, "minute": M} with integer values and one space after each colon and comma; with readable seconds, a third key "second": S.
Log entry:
{"hour": 4, "minute": 5}
